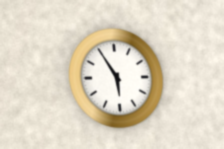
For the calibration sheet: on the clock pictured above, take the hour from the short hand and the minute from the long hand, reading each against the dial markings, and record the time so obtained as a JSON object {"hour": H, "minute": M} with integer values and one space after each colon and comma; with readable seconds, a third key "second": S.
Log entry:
{"hour": 5, "minute": 55}
